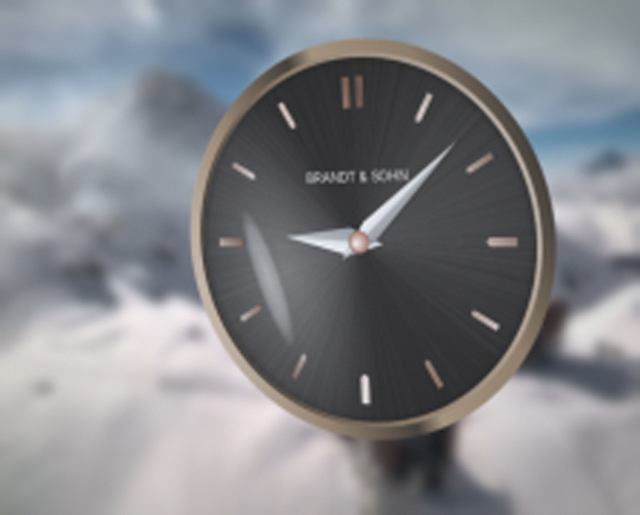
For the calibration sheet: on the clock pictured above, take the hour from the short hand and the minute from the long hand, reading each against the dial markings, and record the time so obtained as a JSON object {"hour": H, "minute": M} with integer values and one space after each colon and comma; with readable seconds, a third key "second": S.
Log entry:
{"hour": 9, "minute": 8}
